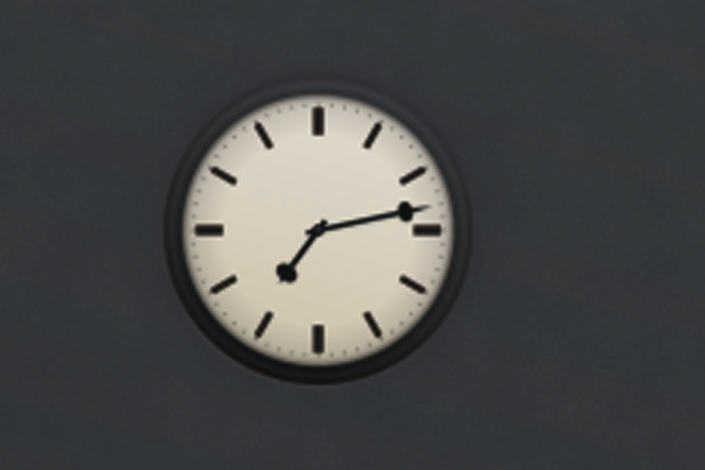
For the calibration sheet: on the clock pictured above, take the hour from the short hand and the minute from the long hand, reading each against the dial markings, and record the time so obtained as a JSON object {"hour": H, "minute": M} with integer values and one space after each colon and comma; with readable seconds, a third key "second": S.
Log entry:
{"hour": 7, "minute": 13}
